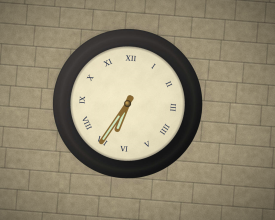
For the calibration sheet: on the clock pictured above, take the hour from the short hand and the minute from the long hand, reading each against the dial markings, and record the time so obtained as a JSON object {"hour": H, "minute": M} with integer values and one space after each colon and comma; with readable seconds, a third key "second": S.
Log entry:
{"hour": 6, "minute": 35}
